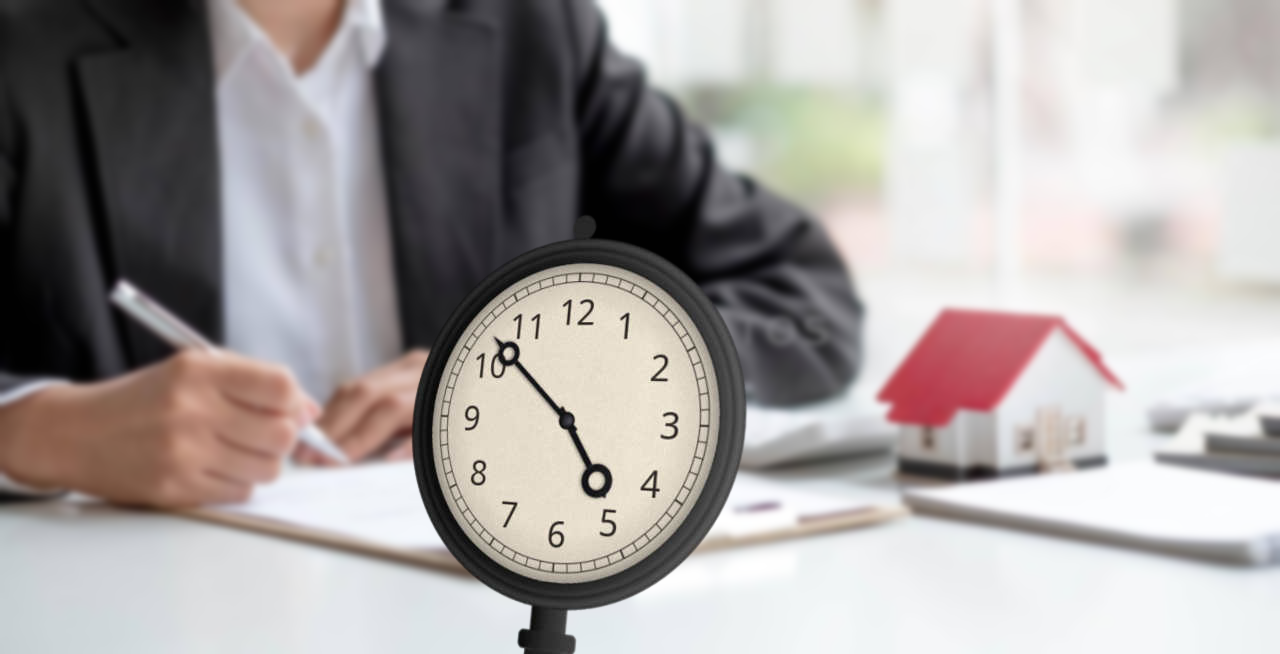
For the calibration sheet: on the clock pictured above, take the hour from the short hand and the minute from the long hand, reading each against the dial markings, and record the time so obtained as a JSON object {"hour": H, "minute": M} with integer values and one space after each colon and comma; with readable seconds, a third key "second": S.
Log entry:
{"hour": 4, "minute": 52}
